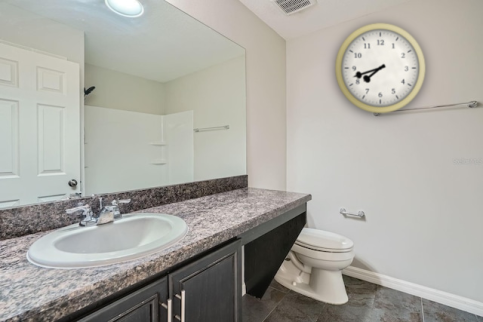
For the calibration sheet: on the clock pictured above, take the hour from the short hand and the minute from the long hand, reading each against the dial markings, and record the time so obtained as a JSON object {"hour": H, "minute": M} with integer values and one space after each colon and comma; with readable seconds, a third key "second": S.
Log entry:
{"hour": 7, "minute": 42}
